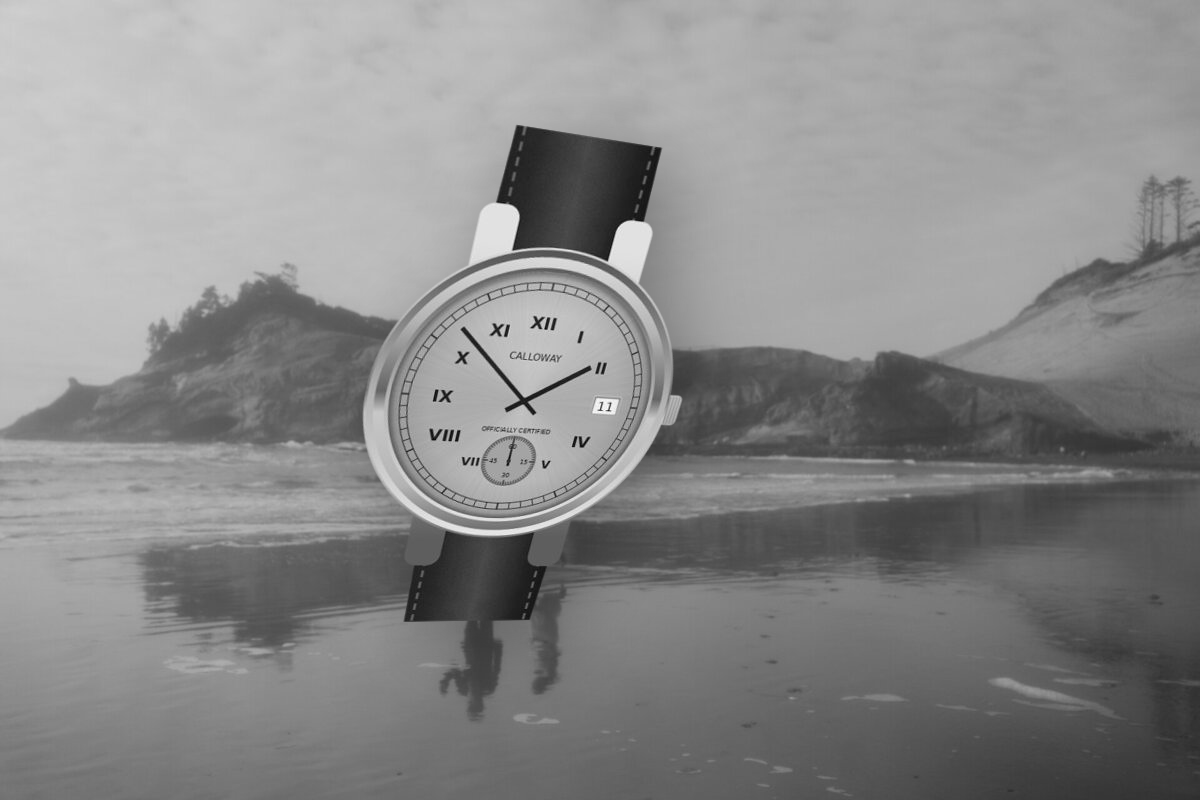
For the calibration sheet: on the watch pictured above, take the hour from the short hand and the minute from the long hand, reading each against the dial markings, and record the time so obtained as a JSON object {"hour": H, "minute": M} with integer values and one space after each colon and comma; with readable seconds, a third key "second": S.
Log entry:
{"hour": 1, "minute": 52}
